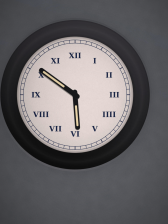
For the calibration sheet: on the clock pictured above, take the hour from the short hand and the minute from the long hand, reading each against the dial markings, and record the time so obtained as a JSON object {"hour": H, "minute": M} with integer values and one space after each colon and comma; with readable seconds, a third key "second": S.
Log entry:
{"hour": 5, "minute": 51}
